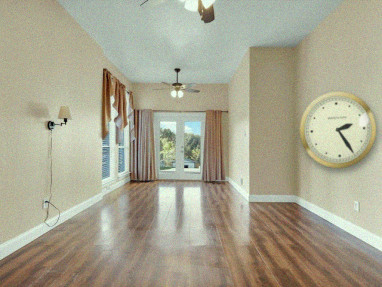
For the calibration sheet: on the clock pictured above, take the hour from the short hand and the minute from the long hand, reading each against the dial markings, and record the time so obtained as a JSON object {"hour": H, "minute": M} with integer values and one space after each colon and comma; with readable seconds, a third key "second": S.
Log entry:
{"hour": 2, "minute": 25}
